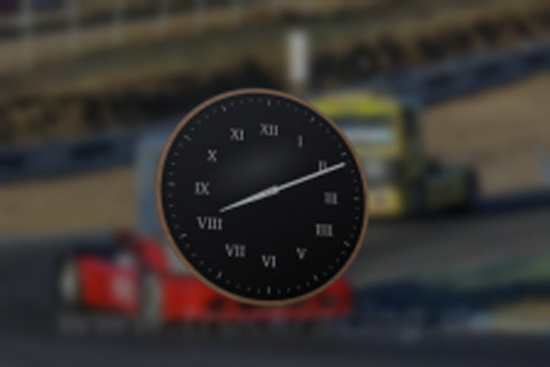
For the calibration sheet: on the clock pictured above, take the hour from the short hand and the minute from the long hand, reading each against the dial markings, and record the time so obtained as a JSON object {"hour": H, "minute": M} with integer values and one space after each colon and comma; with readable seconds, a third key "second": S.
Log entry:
{"hour": 8, "minute": 11}
